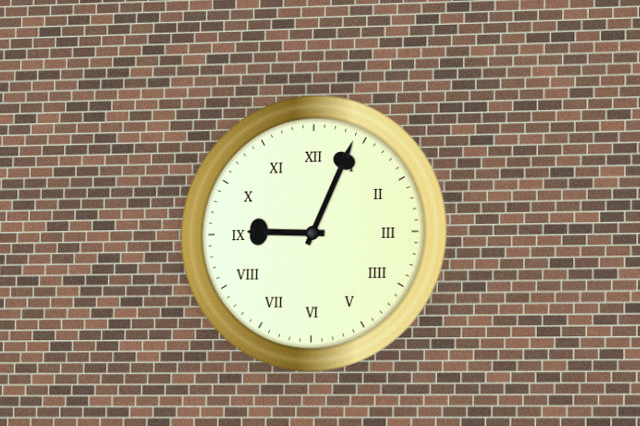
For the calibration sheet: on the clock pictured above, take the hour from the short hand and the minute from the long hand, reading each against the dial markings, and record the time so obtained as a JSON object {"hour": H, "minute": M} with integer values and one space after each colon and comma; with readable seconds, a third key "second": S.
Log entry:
{"hour": 9, "minute": 4}
